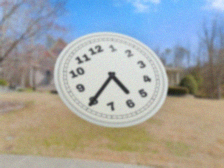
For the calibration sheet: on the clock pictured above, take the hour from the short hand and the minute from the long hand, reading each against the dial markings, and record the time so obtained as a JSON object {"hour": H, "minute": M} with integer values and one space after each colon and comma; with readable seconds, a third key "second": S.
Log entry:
{"hour": 5, "minute": 40}
